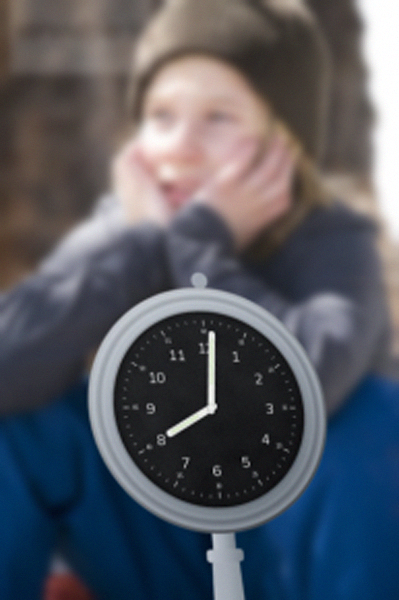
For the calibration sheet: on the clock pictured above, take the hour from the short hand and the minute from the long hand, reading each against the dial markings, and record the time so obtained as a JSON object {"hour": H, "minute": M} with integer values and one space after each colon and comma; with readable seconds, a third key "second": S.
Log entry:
{"hour": 8, "minute": 1}
